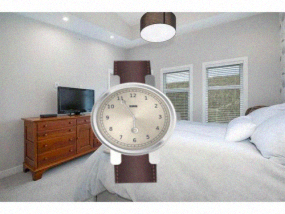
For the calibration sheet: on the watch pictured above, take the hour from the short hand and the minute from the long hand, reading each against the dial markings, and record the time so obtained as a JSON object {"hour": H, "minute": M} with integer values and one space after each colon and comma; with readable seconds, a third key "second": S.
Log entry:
{"hour": 5, "minute": 55}
